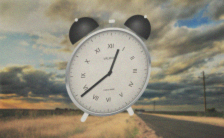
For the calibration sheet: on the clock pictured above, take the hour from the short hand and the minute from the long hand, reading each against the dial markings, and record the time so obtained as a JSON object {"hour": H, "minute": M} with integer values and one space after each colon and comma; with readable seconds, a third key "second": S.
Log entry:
{"hour": 12, "minute": 39}
